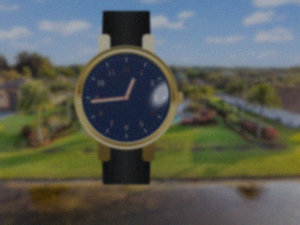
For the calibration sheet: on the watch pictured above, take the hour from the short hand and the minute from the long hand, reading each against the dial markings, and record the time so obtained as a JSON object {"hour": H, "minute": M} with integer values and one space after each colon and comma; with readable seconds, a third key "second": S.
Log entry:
{"hour": 12, "minute": 44}
